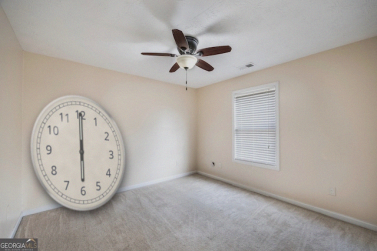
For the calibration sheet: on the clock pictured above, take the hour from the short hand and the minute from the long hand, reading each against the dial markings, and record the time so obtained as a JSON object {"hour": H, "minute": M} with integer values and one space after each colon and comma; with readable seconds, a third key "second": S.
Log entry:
{"hour": 6, "minute": 0}
